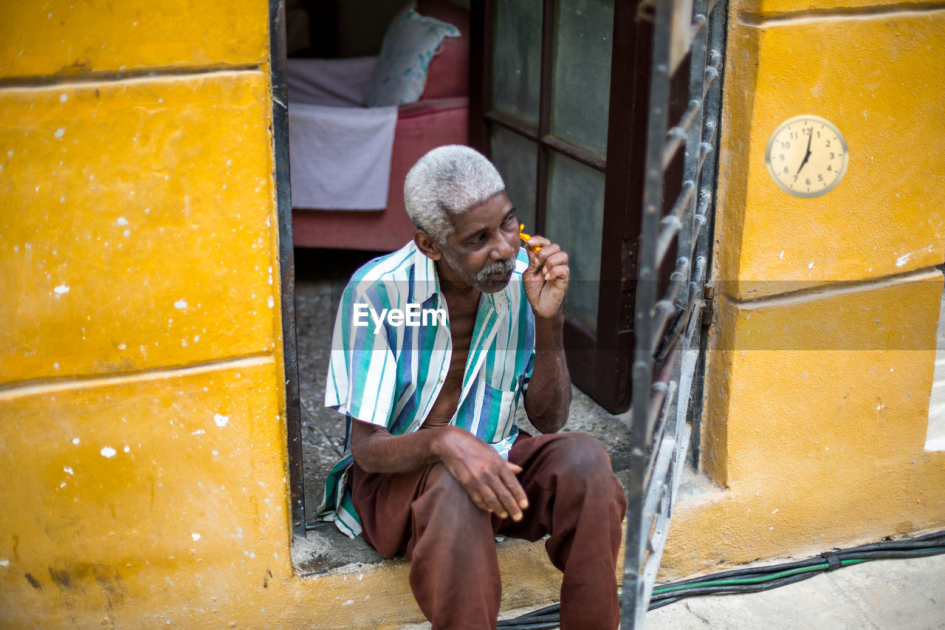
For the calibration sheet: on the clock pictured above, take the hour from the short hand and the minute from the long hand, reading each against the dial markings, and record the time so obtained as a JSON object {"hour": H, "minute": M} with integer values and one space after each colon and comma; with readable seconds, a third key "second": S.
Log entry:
{"hour": 7, "minute": 2}
